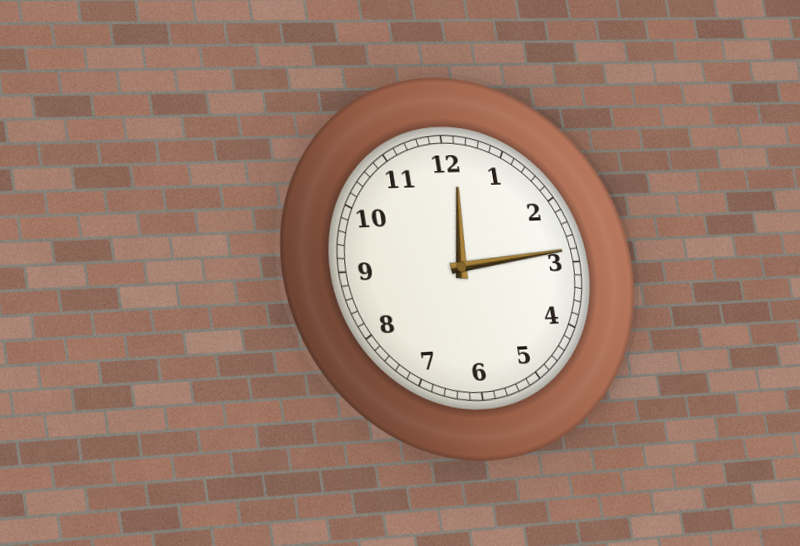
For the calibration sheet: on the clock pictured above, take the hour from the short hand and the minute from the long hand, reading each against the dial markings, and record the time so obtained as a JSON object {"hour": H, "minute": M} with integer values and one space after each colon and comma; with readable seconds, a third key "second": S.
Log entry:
{"hour": 12, "minute": 14}
